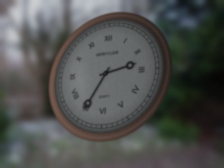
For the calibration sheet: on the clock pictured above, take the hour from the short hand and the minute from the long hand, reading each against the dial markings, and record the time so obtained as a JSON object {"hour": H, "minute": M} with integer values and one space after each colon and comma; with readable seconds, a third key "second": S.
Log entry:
{"hour": 2, "minute": 35}
